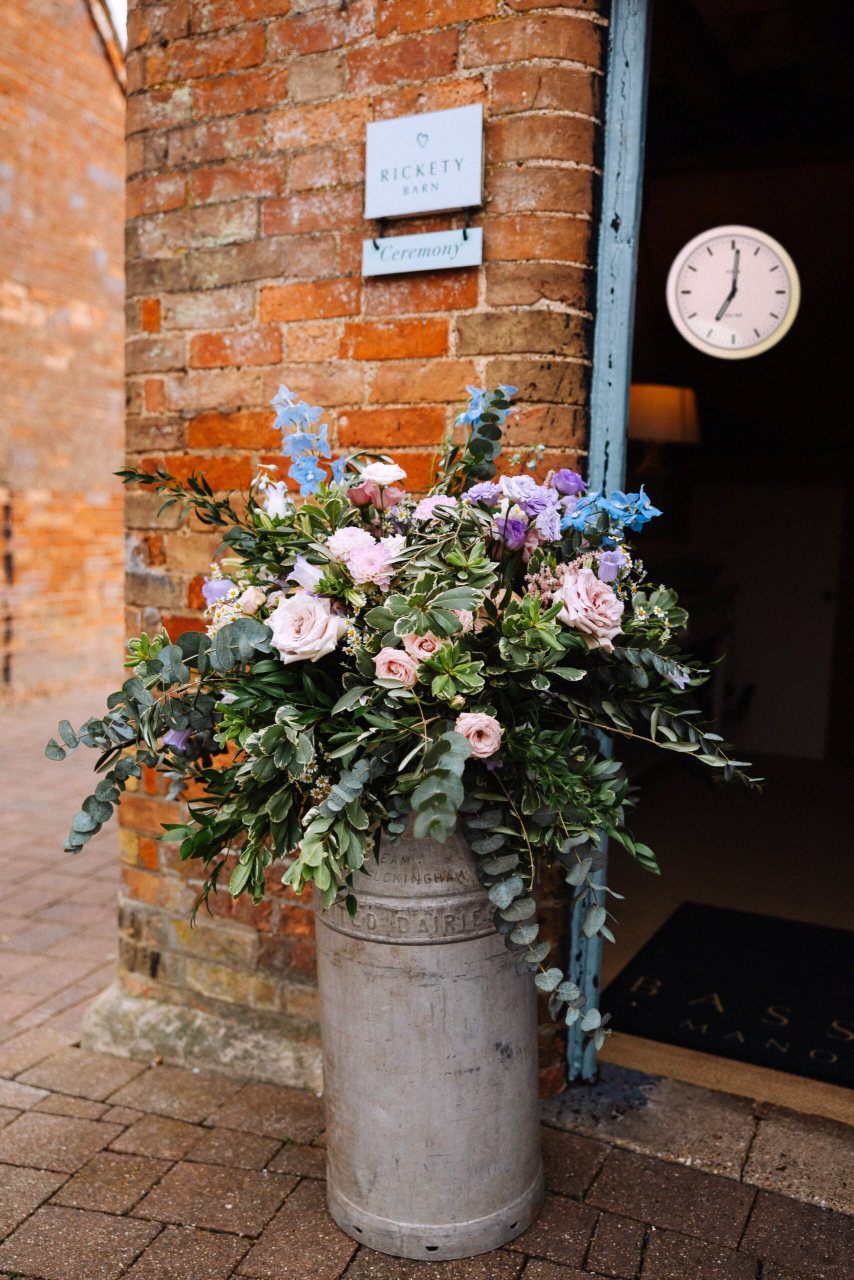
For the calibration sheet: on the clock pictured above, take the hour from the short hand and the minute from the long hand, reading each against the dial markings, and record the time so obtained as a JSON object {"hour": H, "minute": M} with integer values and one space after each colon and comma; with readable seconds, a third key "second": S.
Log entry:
{"hour": 7, "minute": 1}
